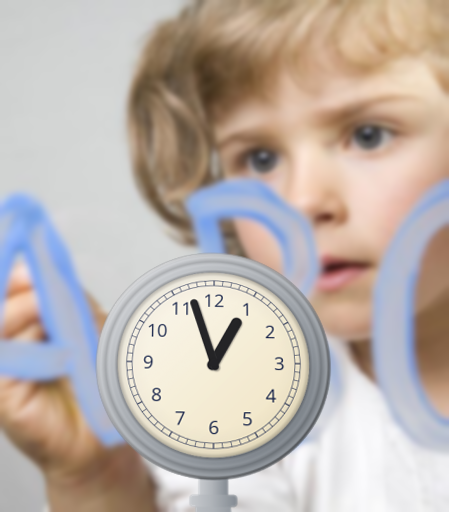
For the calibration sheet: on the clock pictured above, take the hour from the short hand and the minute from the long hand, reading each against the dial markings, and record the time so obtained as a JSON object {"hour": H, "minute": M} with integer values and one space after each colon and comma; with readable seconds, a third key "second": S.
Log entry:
{"hour": 12, "minute": 57}
